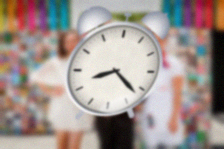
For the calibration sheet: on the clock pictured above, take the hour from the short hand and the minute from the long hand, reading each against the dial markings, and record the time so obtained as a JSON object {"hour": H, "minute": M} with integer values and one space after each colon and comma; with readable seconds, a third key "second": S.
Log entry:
{"hour": 8, "minute": 22}
